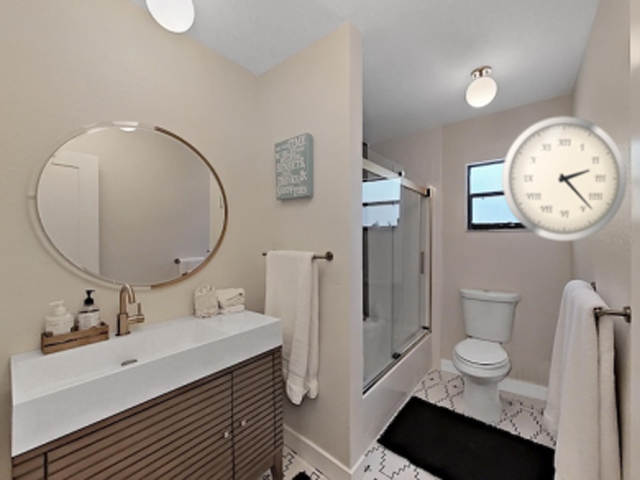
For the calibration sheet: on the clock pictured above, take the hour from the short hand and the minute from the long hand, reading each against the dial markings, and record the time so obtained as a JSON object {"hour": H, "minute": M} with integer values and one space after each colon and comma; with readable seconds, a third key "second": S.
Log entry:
{"hour": 2, "minute": 23}
